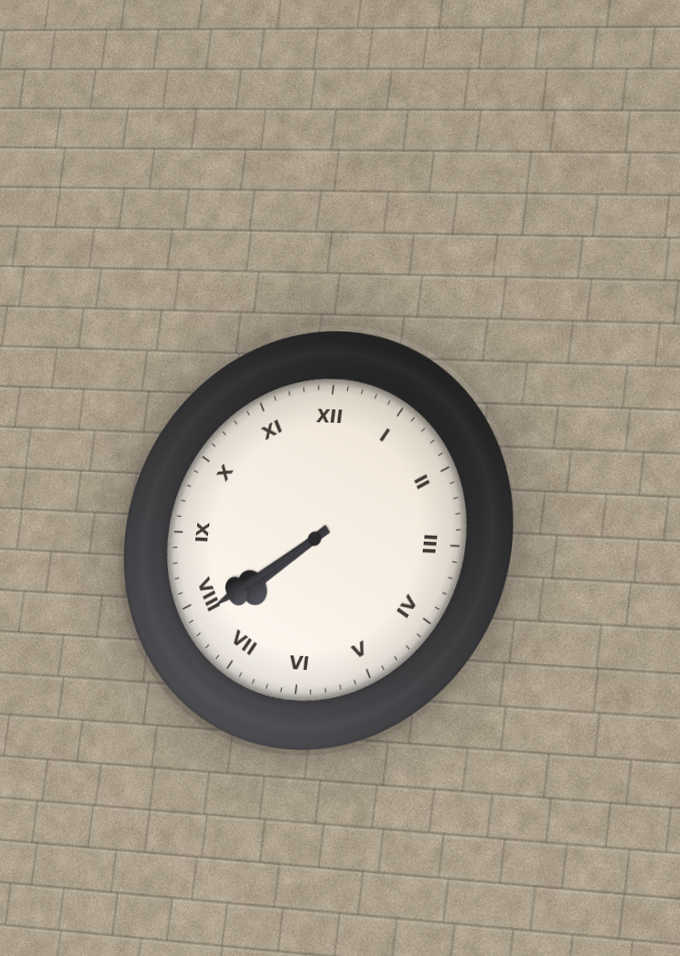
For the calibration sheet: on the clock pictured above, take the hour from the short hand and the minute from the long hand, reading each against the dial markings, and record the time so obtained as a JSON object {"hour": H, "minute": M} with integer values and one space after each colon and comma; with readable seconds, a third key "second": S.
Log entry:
{"hour": 7, "minute": 39}
